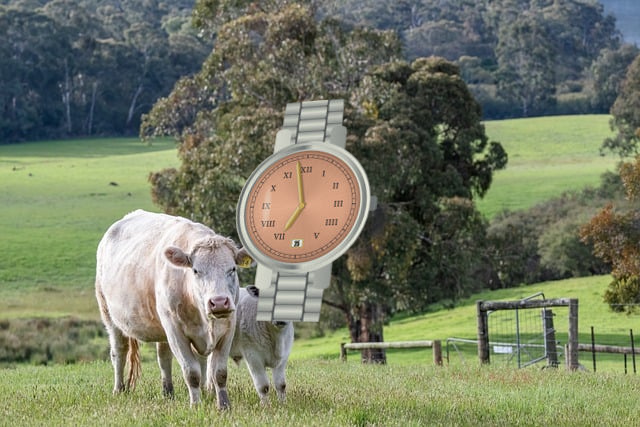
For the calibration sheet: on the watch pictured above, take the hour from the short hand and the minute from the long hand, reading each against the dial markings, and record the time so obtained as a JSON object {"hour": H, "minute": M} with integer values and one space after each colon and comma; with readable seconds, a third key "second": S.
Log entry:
{"hour": 6, "minute": 58}
